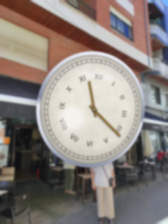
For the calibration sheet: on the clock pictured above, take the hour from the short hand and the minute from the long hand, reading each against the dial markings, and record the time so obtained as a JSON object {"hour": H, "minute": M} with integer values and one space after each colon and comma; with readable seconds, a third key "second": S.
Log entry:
{"hour": 11, "minute": 21}
